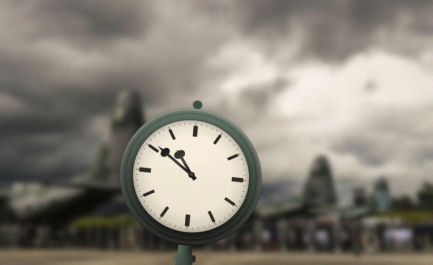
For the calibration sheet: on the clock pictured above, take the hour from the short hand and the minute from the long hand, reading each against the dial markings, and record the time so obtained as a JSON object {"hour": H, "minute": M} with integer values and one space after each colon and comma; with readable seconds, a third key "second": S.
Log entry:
{"hour": 10, "minute": 51}
